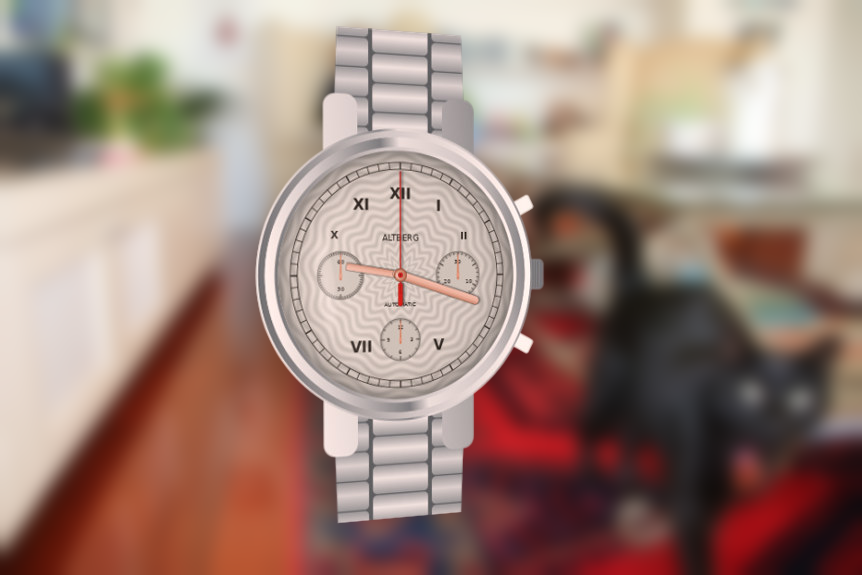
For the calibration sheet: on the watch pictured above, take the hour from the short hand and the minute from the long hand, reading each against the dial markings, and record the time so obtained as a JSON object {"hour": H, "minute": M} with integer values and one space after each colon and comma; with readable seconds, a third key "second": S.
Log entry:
{"hour": 9, "minute": 18}
